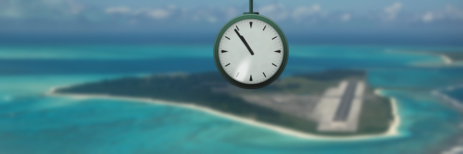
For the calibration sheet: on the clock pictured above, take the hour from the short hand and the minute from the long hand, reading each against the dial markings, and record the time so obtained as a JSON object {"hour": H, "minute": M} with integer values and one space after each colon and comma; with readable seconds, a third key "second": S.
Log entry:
{"hour": 10, "minute": 54}
